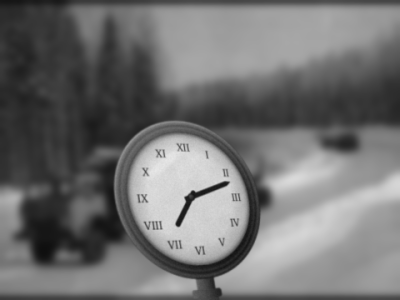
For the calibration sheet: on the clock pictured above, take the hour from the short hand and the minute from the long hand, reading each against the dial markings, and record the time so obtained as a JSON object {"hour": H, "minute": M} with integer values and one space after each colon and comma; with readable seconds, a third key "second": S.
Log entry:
{"hour": 7, "minute": 12}
